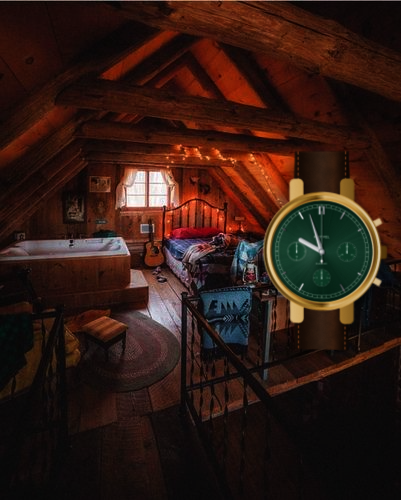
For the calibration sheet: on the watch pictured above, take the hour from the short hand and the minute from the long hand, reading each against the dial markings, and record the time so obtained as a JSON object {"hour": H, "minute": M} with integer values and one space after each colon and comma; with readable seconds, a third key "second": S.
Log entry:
{"hour": 9, "minute": 57}
